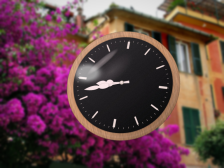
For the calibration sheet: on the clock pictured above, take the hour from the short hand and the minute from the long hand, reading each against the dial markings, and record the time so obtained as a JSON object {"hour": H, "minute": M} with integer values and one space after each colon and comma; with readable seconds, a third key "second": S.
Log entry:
{"hour": 8, "minute": 42}
